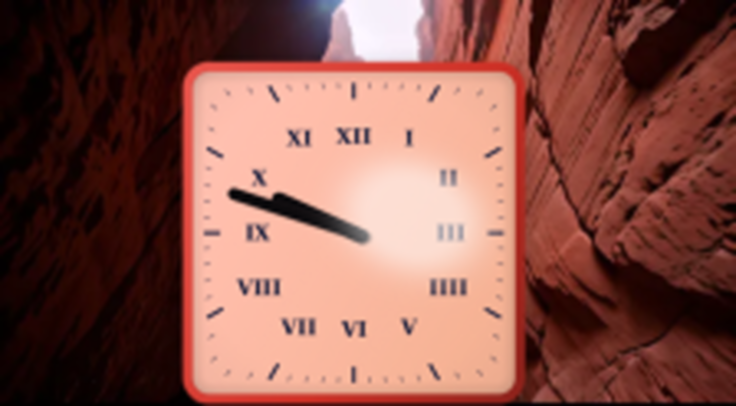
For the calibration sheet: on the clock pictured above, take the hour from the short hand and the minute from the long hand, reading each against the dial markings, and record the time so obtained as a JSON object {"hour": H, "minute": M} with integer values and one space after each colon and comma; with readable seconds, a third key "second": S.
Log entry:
{"hour": 9, "minute": 48}
